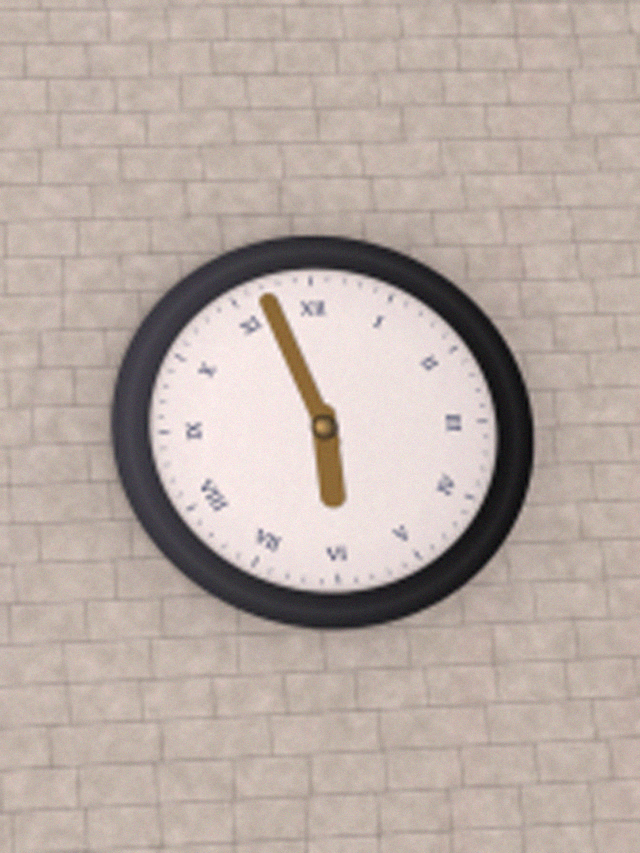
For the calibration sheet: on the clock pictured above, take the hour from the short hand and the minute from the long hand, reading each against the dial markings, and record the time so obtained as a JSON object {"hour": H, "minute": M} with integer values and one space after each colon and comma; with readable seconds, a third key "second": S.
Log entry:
{"hour": 5, "minute": 57}
